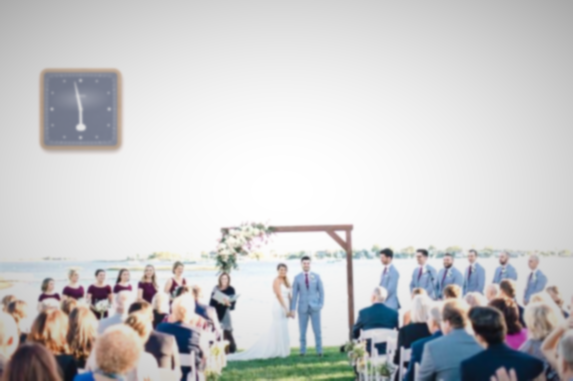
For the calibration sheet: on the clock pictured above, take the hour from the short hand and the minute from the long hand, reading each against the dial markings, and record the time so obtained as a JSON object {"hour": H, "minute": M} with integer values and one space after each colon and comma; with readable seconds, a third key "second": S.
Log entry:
{"hour": 5, "minute": 58}
